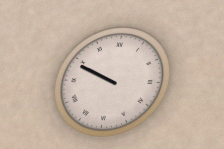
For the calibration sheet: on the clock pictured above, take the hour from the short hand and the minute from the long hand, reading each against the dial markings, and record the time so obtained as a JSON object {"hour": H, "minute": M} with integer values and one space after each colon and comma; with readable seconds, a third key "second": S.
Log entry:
{"hour": 9, "minute": 49}
